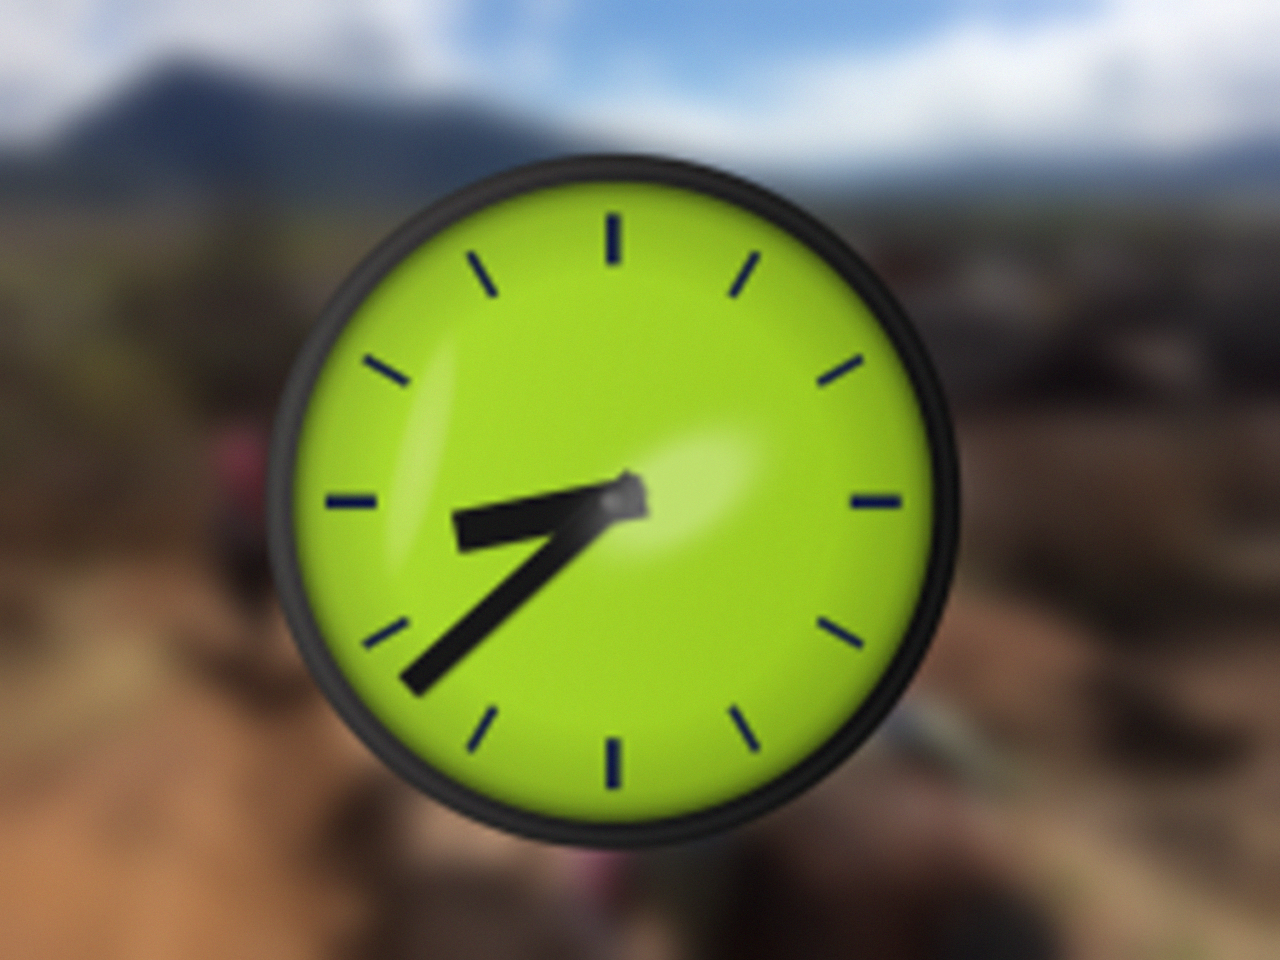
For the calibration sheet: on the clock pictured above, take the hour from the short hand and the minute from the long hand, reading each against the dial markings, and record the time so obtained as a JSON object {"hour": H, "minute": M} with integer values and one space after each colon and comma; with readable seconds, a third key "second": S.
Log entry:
{"hour": 8, "minute": 38}
